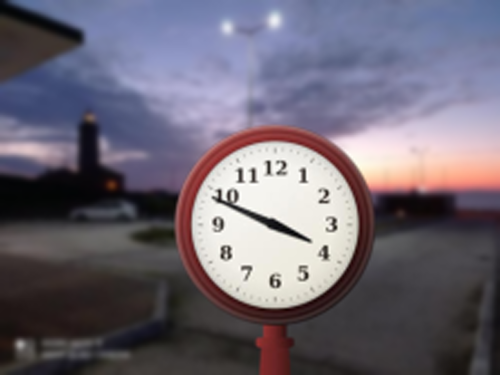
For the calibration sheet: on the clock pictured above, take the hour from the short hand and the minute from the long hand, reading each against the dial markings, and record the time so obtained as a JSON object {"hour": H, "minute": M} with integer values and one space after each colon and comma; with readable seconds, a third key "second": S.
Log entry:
{"hour": 3, "minute": 49}
